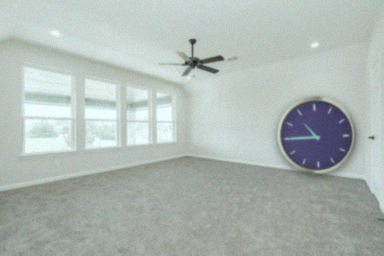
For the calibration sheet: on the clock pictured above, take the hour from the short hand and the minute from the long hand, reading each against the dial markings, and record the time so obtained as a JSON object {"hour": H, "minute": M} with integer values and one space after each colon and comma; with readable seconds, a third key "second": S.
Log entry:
{"hour": 10, "minute": 45}
